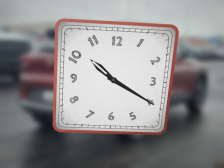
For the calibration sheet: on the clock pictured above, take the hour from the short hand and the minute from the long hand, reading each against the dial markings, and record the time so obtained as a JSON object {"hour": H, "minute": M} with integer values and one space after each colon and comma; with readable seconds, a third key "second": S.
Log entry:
{"hour": 10, "minute": 20}
